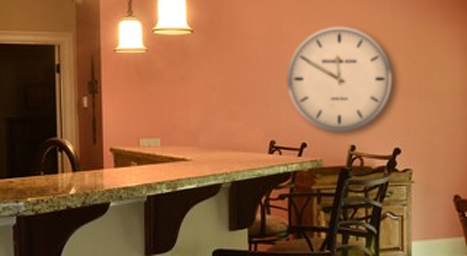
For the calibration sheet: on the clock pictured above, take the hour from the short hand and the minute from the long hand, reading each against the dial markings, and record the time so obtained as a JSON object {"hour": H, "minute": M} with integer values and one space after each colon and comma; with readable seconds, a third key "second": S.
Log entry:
{"hour": 11, "minute": 50}
